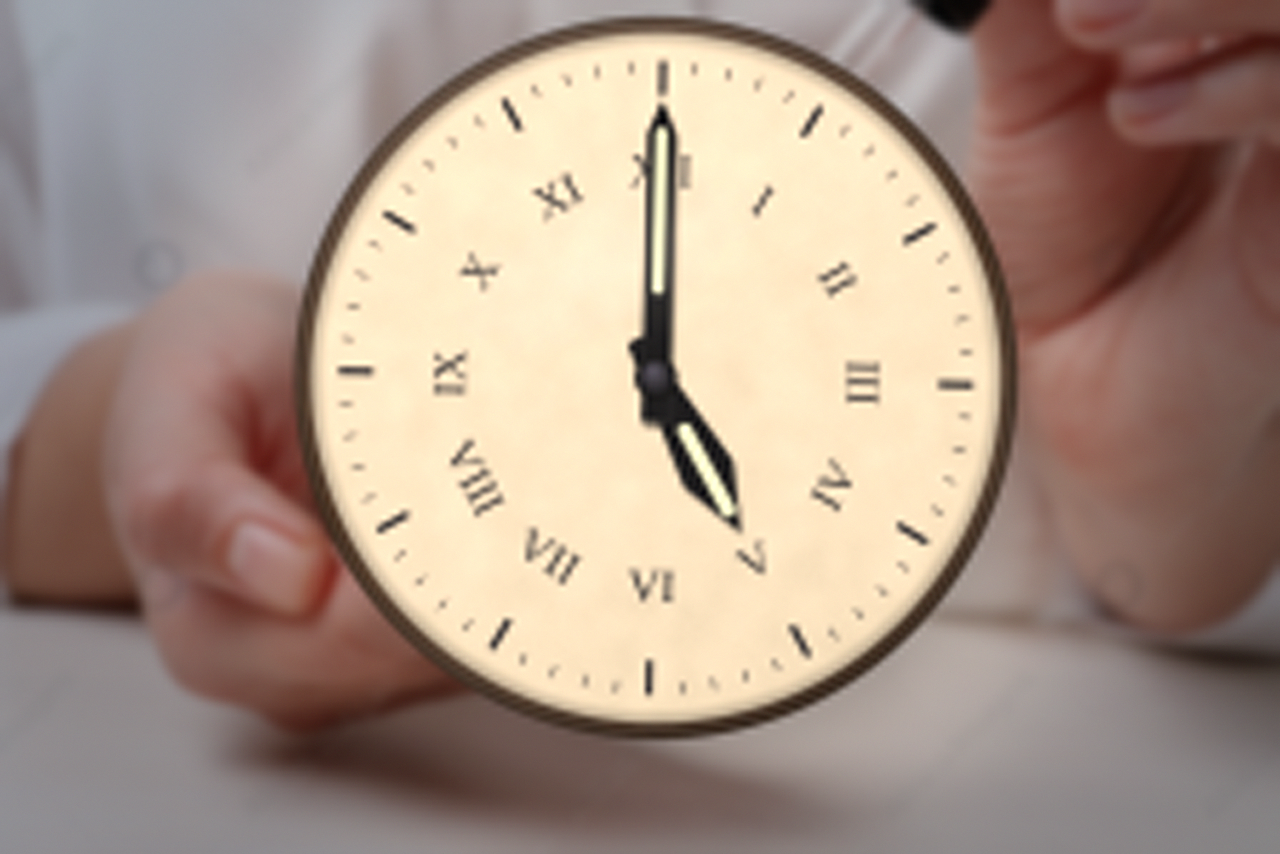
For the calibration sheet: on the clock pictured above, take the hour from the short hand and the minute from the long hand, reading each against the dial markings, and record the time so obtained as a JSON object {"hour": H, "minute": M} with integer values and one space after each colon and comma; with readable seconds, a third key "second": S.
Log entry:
{"hour": 5, "minute": 0}
